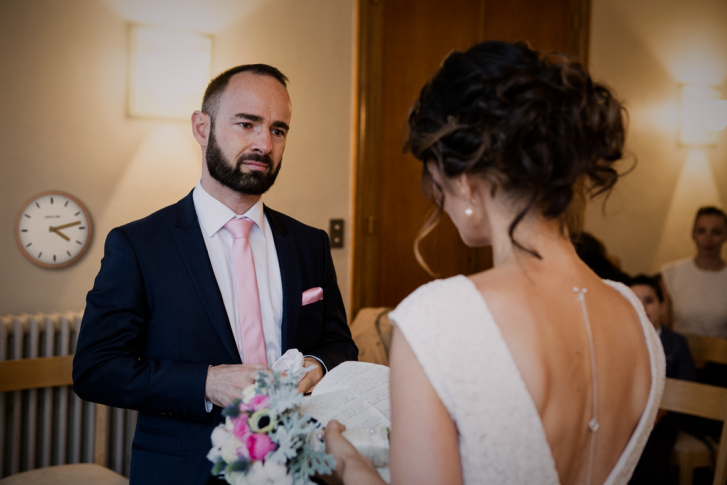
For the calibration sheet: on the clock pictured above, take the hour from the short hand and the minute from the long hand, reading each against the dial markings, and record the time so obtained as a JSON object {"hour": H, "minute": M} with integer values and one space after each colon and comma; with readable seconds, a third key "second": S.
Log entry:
{"hour": 4, "minute": 13}
